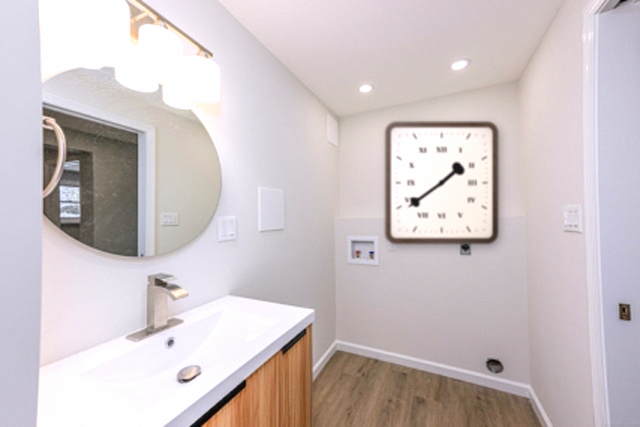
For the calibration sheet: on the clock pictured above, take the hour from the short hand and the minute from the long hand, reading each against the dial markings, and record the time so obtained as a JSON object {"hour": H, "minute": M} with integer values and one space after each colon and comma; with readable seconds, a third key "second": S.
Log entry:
{"hour": 1, "minute": 39}
